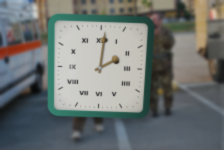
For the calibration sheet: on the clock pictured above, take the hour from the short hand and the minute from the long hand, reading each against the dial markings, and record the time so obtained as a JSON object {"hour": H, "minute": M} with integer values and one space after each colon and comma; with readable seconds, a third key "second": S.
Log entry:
{"hour": 2, "minute": 1}
